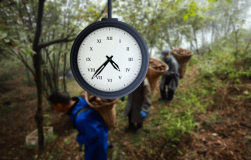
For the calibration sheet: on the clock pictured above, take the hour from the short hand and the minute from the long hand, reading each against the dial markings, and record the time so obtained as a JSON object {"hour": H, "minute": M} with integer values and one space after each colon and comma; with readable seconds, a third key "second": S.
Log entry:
{"hour": 4, "minute": 37}
